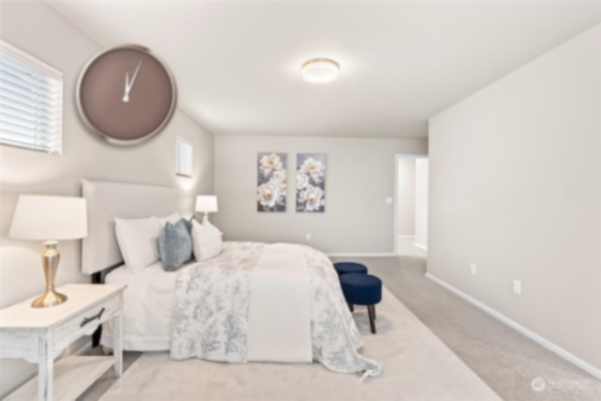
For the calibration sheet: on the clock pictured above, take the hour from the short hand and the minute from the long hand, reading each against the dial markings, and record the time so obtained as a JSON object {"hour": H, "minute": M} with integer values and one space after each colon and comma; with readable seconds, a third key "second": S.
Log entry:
{"hour": 12, "minute": 4}
